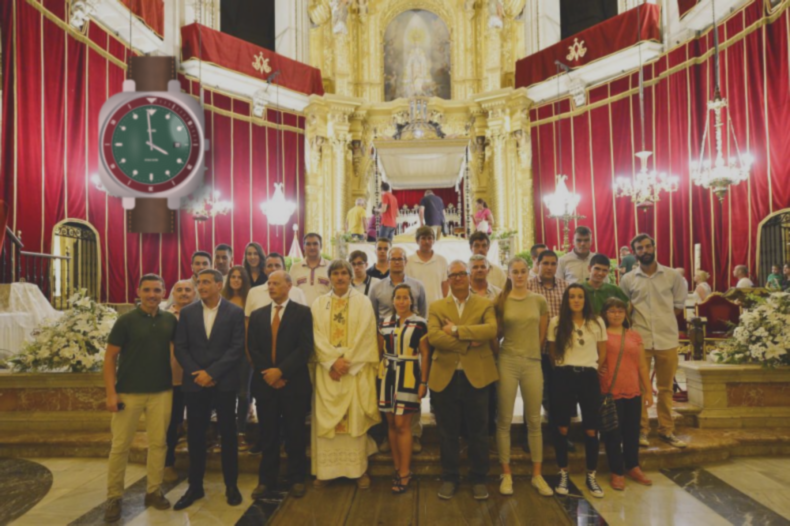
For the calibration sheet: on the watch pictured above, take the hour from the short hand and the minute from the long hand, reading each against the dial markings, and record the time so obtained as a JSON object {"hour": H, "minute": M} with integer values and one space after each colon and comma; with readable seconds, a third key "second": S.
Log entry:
{"hour": 3, "minute": 59}
